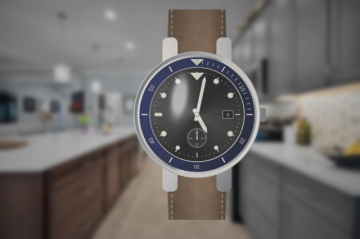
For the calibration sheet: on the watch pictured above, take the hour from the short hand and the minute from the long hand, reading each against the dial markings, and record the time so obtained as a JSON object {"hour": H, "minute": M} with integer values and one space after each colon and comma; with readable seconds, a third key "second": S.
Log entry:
{"hour": 5, "minute": 2}
